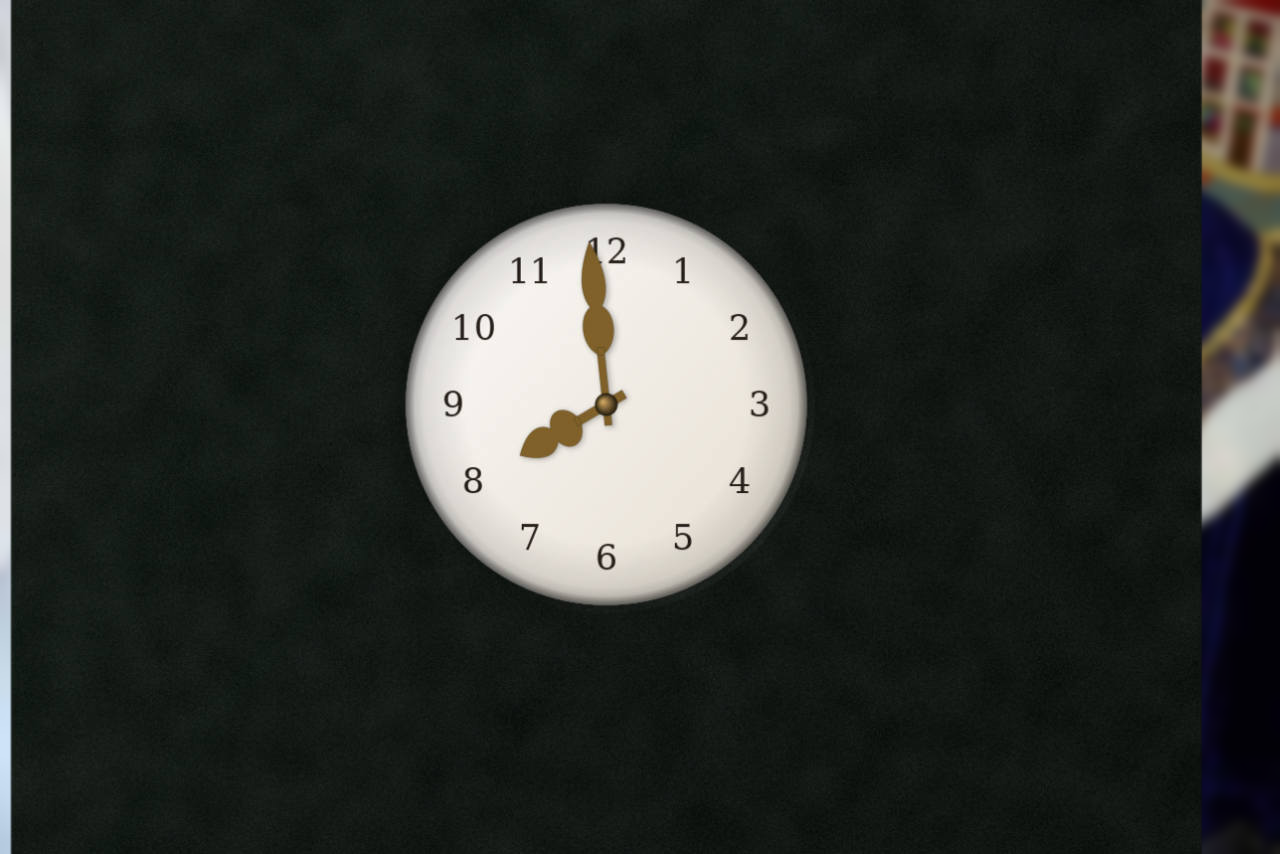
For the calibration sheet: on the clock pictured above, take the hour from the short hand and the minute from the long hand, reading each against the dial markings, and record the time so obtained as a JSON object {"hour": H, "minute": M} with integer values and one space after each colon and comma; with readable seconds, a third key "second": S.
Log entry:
{"hour": 7, "minute": 59}
